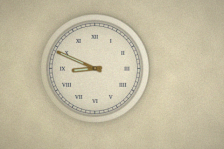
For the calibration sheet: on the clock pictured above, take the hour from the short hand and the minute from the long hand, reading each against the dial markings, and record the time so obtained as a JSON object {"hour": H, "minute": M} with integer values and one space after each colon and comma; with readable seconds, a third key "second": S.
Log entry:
{"hour": 8, "minute": 49}
